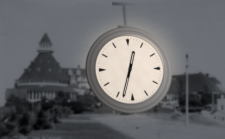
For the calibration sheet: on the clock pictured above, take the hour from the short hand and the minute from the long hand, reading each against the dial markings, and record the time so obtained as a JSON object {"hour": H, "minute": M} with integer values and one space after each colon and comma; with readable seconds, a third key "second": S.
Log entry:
{"hour": 12, "minute": 33}
